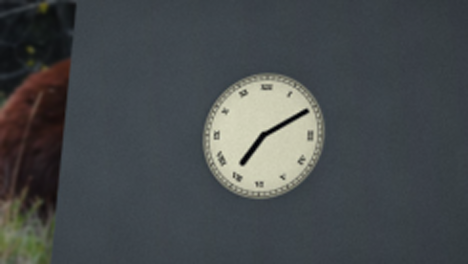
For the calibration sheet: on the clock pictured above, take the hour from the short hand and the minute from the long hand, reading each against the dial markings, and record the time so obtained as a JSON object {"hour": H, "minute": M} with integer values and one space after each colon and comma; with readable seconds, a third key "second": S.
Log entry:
{"hour": 7, "minute": 10}
